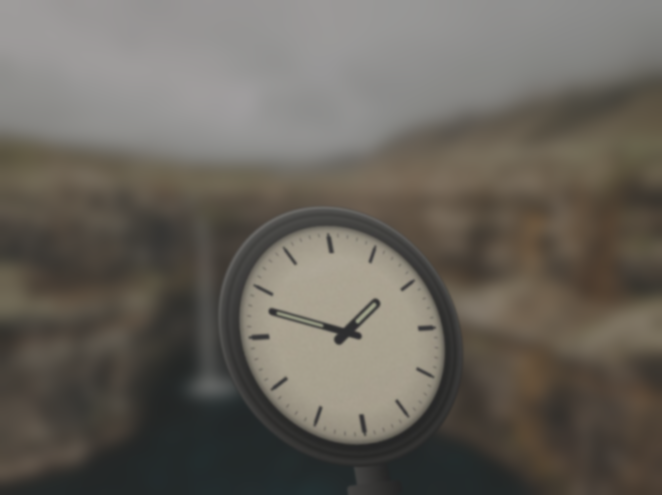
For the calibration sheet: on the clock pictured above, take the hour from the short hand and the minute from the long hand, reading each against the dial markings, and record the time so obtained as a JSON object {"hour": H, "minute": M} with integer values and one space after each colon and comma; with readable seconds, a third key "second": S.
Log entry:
{"hour": 1, "minute": 48}
